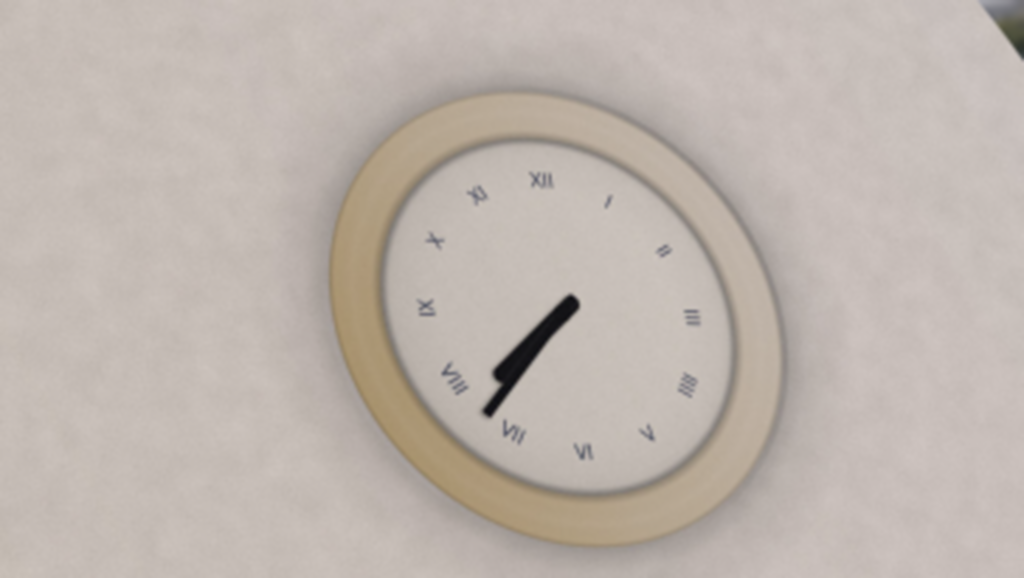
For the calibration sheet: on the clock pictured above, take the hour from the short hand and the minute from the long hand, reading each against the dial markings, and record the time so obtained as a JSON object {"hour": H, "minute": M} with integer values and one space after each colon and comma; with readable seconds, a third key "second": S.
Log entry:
{"hour": 7, "minute": 37}
